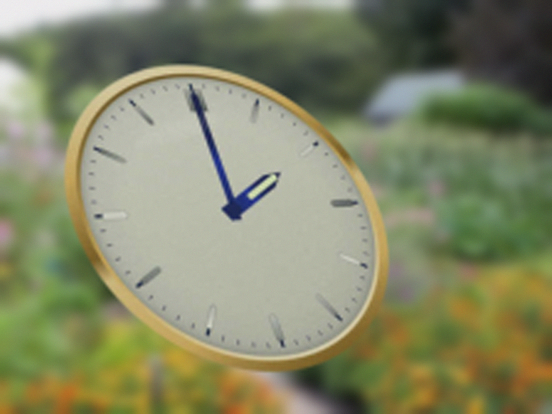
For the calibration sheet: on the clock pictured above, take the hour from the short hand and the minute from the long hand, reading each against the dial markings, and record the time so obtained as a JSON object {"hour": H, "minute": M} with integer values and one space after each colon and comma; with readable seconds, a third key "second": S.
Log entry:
{"hour": 2, "minute": 0}
